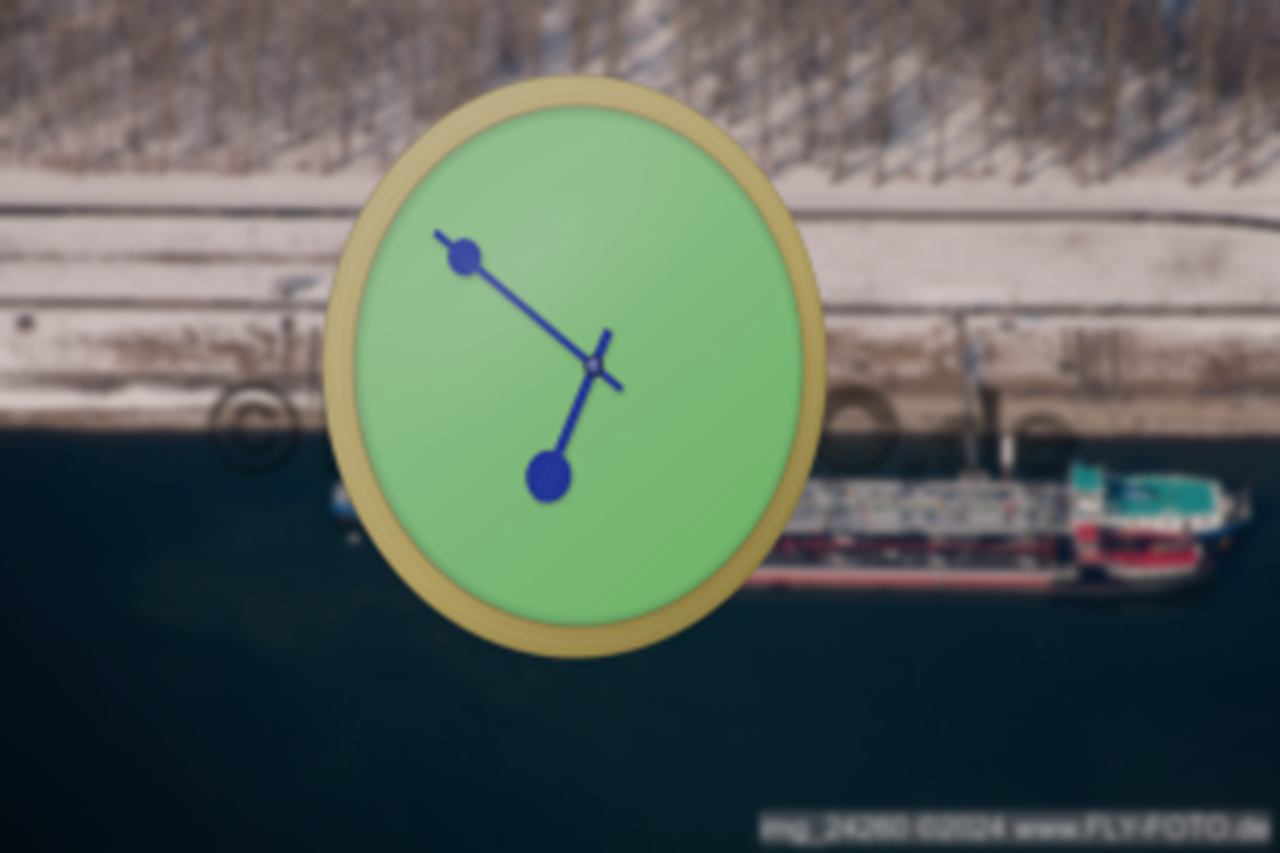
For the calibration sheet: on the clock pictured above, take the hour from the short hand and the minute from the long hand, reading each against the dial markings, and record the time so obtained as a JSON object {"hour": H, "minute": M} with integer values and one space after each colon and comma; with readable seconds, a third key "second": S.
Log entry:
{"hour": 6, "minute": 51}
